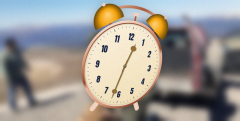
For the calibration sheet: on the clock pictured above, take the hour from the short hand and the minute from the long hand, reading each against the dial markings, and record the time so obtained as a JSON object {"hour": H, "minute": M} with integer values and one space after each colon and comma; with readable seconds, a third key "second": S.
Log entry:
{"hour": 12, "minute": 32}
